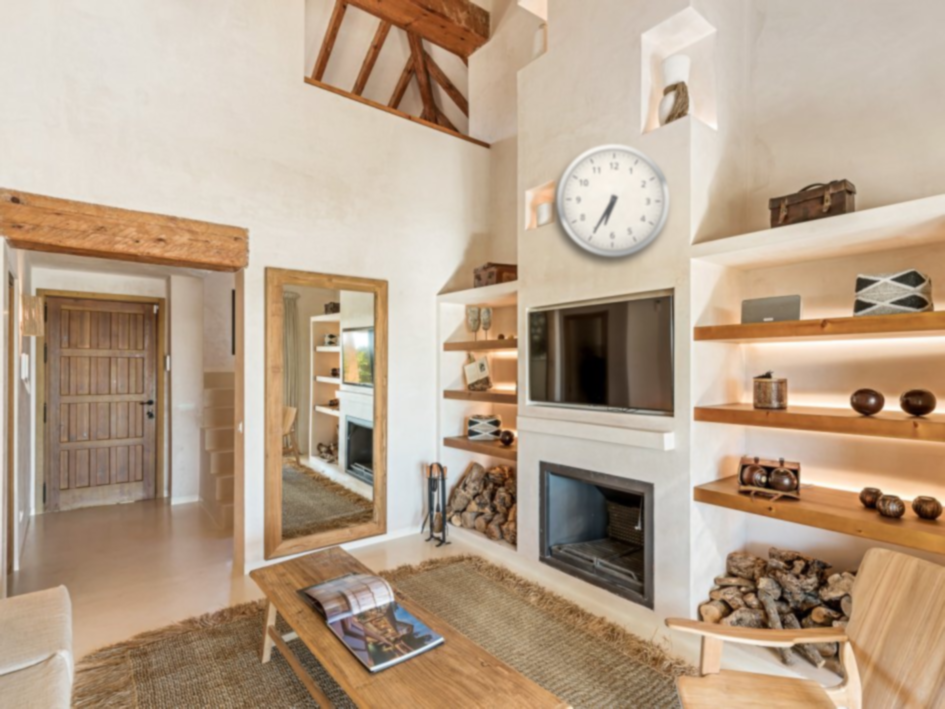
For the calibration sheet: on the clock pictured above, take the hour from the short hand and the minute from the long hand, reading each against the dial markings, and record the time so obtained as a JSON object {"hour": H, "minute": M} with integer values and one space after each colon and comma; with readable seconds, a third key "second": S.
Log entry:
{"hour": 6, "minute": 35}
